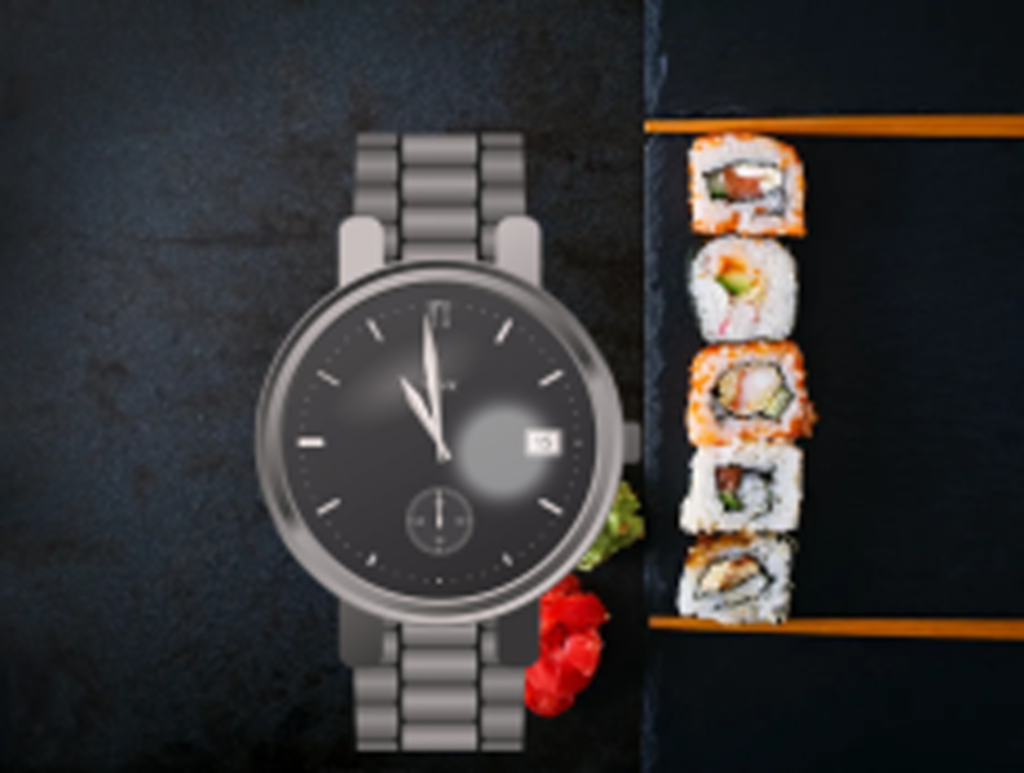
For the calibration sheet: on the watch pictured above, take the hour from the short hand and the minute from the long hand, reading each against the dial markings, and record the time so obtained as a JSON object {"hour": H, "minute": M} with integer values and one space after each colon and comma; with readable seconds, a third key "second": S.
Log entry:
{"hour": 10, "minute": 59}
